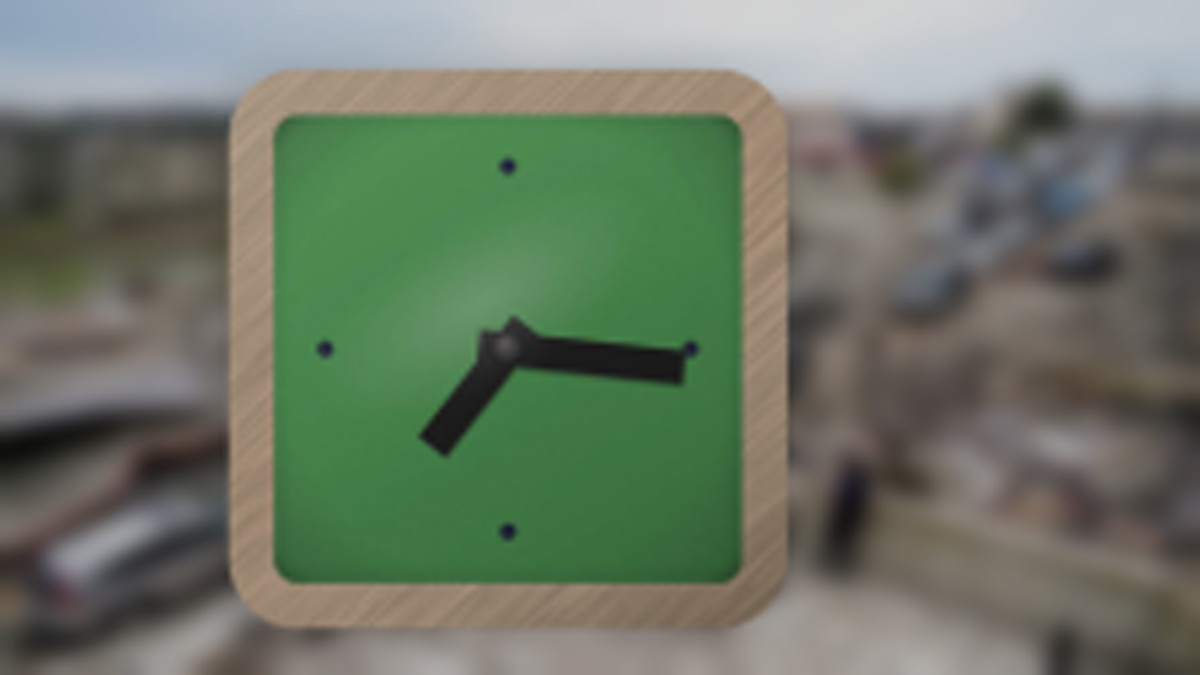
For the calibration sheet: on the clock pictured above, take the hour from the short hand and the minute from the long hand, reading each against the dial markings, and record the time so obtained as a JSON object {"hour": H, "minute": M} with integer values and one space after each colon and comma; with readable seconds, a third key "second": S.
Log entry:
{"hour": 7, "minute": 16}
